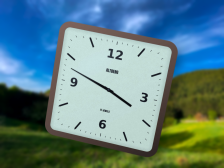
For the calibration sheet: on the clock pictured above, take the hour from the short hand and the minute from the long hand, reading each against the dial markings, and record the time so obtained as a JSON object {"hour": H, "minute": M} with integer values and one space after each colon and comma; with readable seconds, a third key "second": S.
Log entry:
{"hour": 3, "minute": 48}
